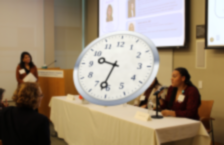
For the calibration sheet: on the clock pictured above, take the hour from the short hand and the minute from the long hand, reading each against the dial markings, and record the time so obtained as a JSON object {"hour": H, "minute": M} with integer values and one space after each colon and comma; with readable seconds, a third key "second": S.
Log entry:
{"hour": 9, "minute": 32}
